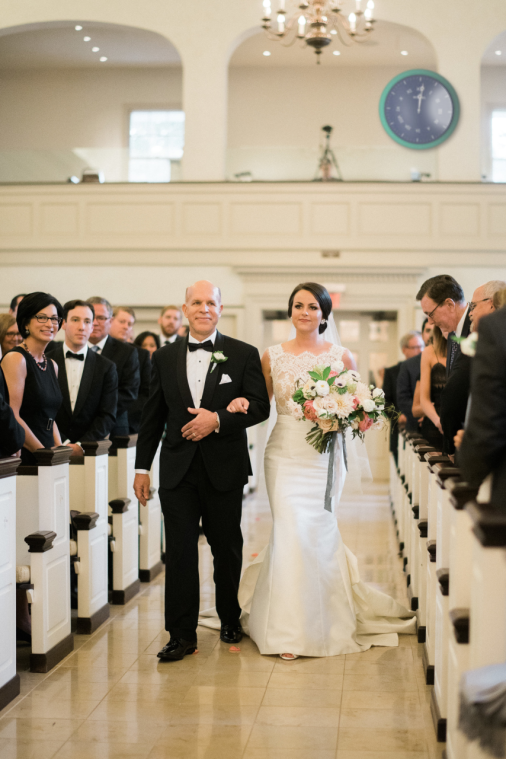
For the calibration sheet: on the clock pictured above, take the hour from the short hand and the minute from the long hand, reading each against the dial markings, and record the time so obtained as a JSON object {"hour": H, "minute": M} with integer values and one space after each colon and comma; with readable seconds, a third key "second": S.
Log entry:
{"hour": 12, "minute": 1}
